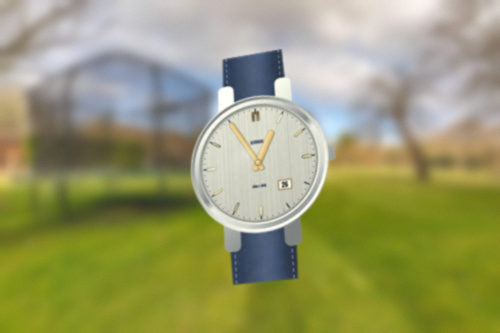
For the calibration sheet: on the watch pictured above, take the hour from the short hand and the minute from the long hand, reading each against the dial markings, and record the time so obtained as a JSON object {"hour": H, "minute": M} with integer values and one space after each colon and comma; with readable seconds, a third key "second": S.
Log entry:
{"hour": 12, "minute": 55}
